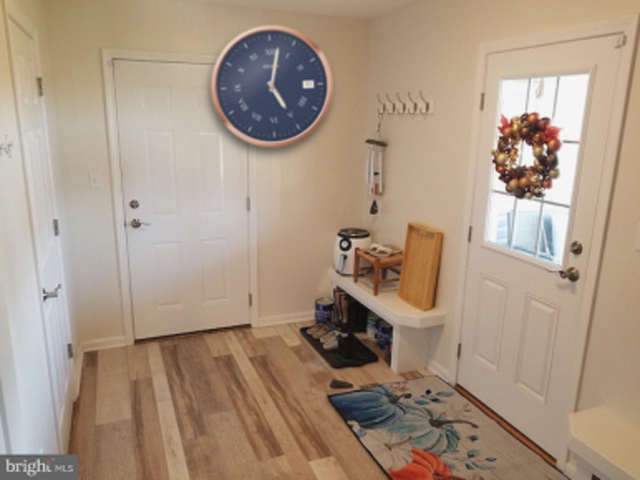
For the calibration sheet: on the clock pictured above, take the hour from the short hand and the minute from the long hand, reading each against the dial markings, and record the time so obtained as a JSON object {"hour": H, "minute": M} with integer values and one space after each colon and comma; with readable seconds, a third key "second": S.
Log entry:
{"hour": 5, "minute": 2}
